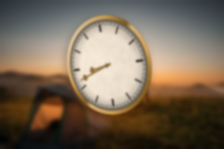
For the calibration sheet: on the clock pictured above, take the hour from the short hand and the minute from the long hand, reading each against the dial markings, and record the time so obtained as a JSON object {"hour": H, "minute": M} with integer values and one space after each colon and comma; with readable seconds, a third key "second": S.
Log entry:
{"hour": 8, "minute": 42}
